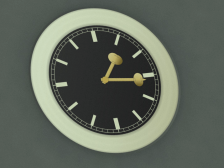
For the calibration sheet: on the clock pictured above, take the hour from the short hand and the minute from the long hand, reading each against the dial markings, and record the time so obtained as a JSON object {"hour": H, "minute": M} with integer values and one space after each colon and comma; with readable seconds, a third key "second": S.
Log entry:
{"hour": 1, "minute": 16}
